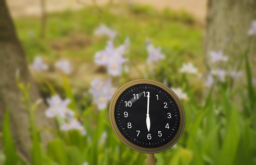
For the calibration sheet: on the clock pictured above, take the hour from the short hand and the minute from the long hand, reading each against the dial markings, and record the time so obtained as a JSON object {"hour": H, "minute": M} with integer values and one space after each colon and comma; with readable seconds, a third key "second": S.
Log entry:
{"hour": 6, "minute": 1}
